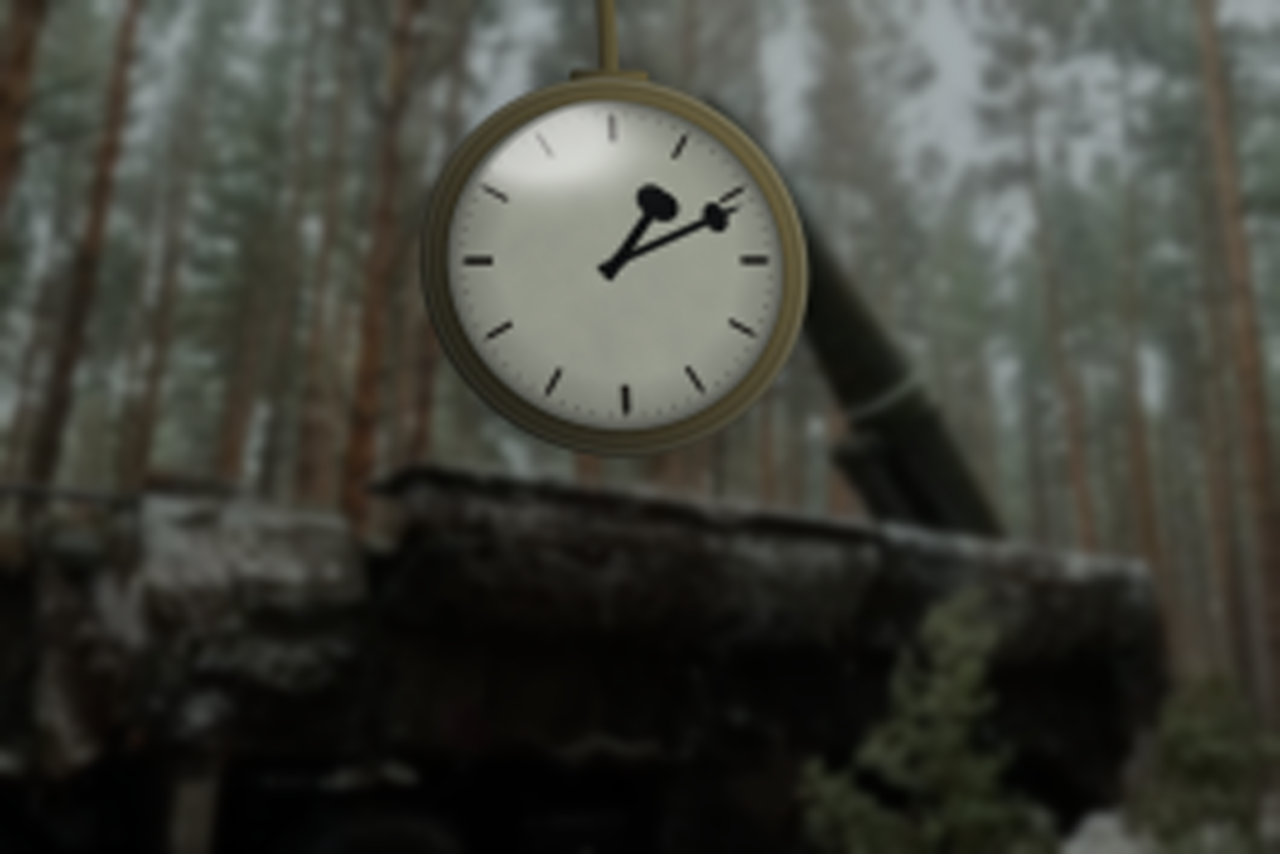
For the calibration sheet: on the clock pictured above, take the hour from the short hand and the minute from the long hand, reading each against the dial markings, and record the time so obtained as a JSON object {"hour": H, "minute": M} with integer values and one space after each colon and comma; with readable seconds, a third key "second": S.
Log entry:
{"hour": 1, "minute": 11}
